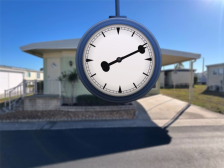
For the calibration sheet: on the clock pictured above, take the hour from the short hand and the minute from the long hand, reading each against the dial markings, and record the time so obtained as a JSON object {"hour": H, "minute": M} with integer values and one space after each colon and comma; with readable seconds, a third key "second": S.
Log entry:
{"hour": 8, "minute": 11}
